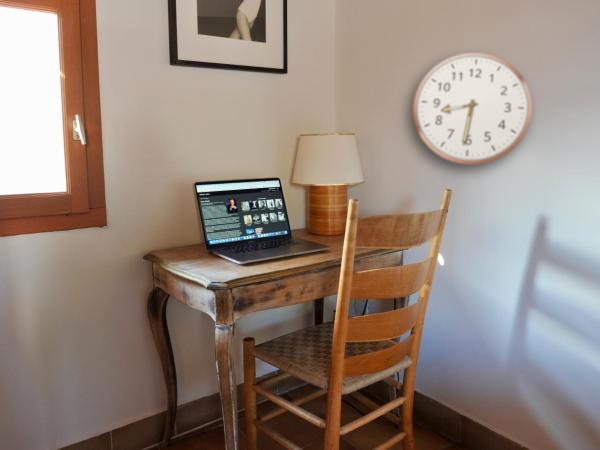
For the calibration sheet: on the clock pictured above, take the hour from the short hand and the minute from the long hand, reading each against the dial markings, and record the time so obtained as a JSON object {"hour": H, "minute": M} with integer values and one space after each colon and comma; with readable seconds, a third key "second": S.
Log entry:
{"hour": 8, "minute": 31}
